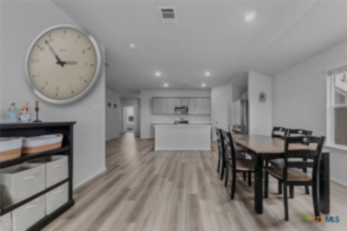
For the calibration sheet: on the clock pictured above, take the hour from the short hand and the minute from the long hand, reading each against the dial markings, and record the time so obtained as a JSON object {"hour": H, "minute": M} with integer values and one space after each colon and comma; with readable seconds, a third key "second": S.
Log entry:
{"hour": 2, "minute": 53}
